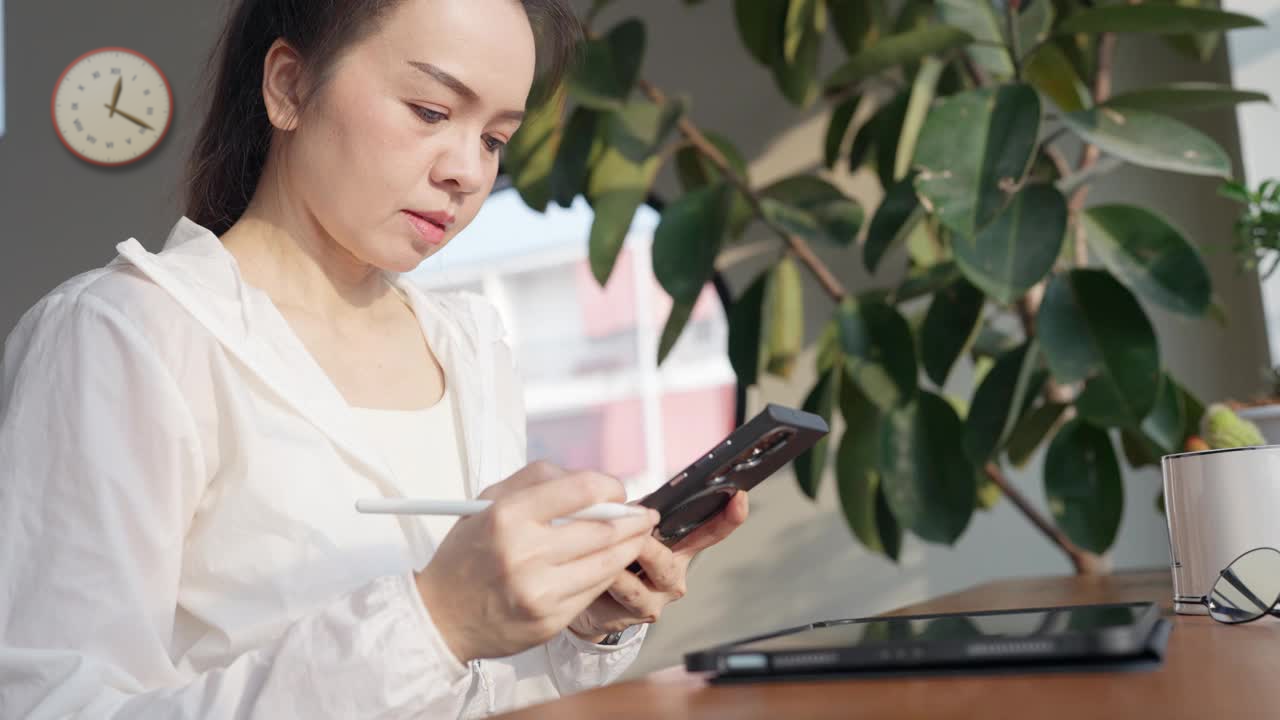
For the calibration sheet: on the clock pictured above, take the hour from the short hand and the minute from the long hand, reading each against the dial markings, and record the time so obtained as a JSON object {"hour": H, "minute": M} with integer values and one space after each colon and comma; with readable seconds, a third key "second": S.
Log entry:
{"hour": 12, "minute": 19}
